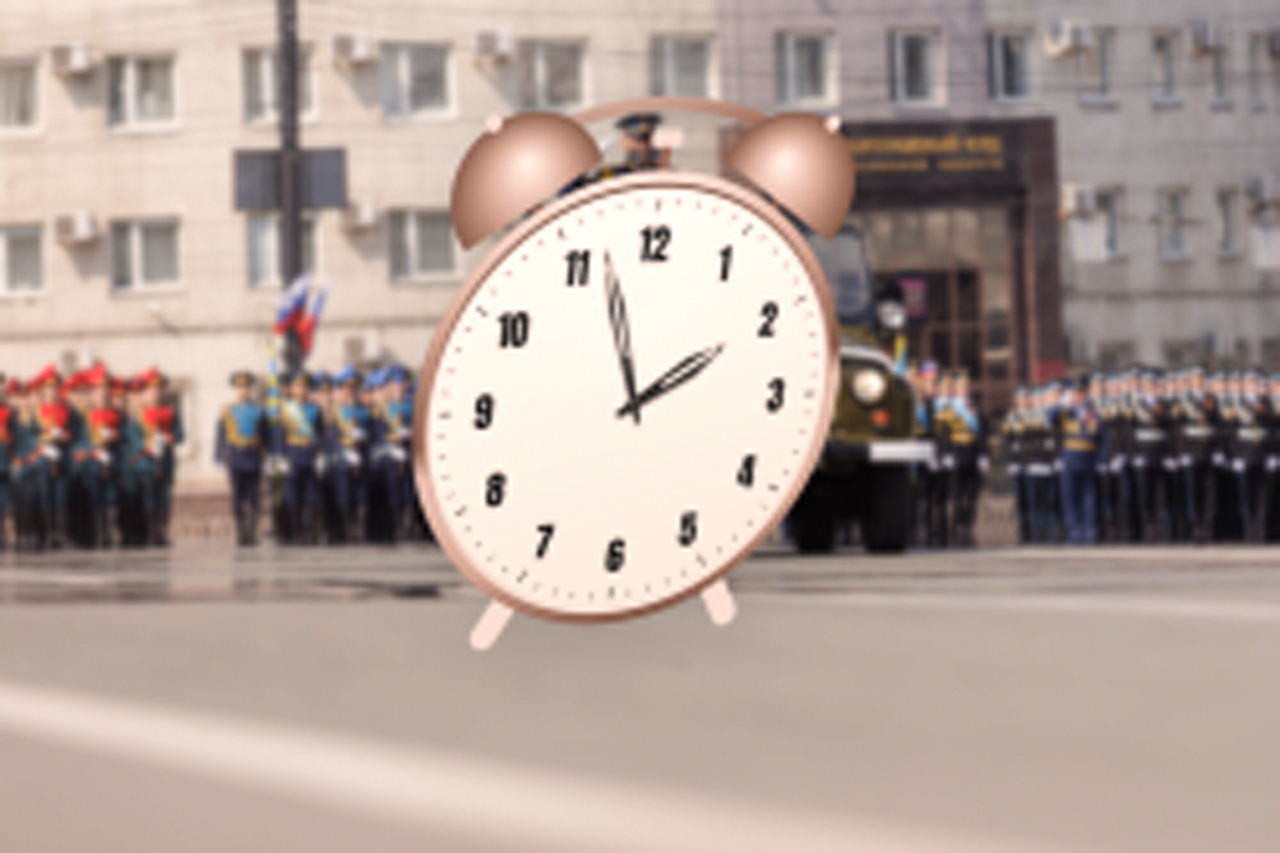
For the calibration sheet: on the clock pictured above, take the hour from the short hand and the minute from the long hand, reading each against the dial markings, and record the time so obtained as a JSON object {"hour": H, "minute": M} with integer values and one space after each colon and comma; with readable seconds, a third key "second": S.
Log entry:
{"hour": 1, "minute": 57}
